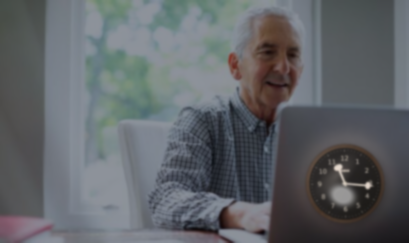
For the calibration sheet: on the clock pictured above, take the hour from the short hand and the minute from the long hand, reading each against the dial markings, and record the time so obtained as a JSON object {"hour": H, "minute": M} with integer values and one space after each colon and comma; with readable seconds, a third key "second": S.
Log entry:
{"hour": 11, "minute": 16}
